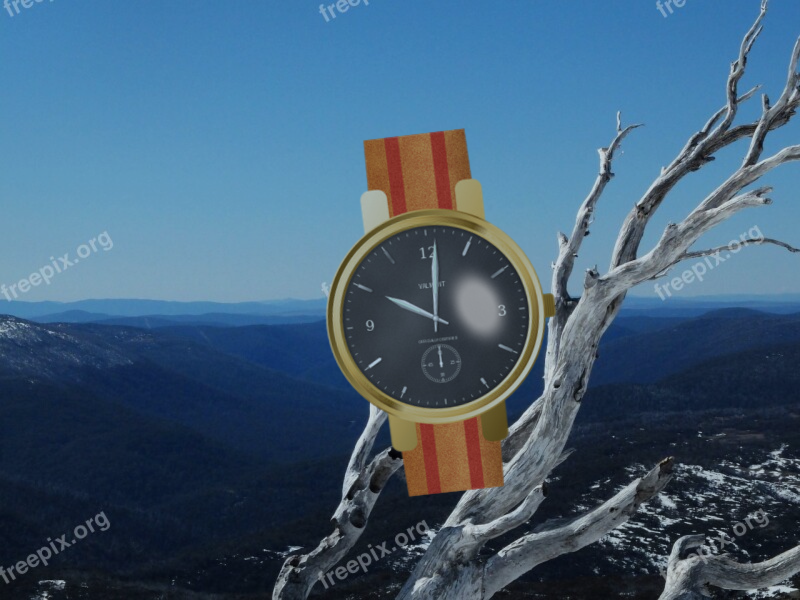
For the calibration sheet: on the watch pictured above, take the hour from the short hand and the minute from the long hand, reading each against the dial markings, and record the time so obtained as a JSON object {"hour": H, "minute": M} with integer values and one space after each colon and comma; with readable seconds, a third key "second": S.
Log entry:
{"hour": 10, "minute": 1}
